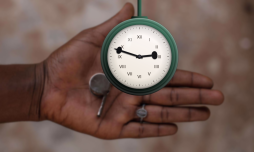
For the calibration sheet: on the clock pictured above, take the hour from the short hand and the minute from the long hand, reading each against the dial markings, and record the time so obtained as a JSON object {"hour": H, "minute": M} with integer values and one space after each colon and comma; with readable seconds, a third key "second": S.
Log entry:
{"hour": 2, "minute": 48}
